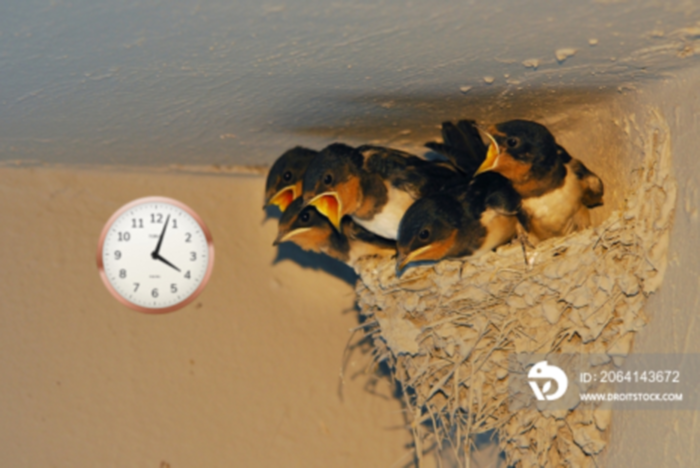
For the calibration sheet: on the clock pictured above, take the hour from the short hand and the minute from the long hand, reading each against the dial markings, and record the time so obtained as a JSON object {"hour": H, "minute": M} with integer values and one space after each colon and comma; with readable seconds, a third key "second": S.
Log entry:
{"hour": 4, "minute": 3}
